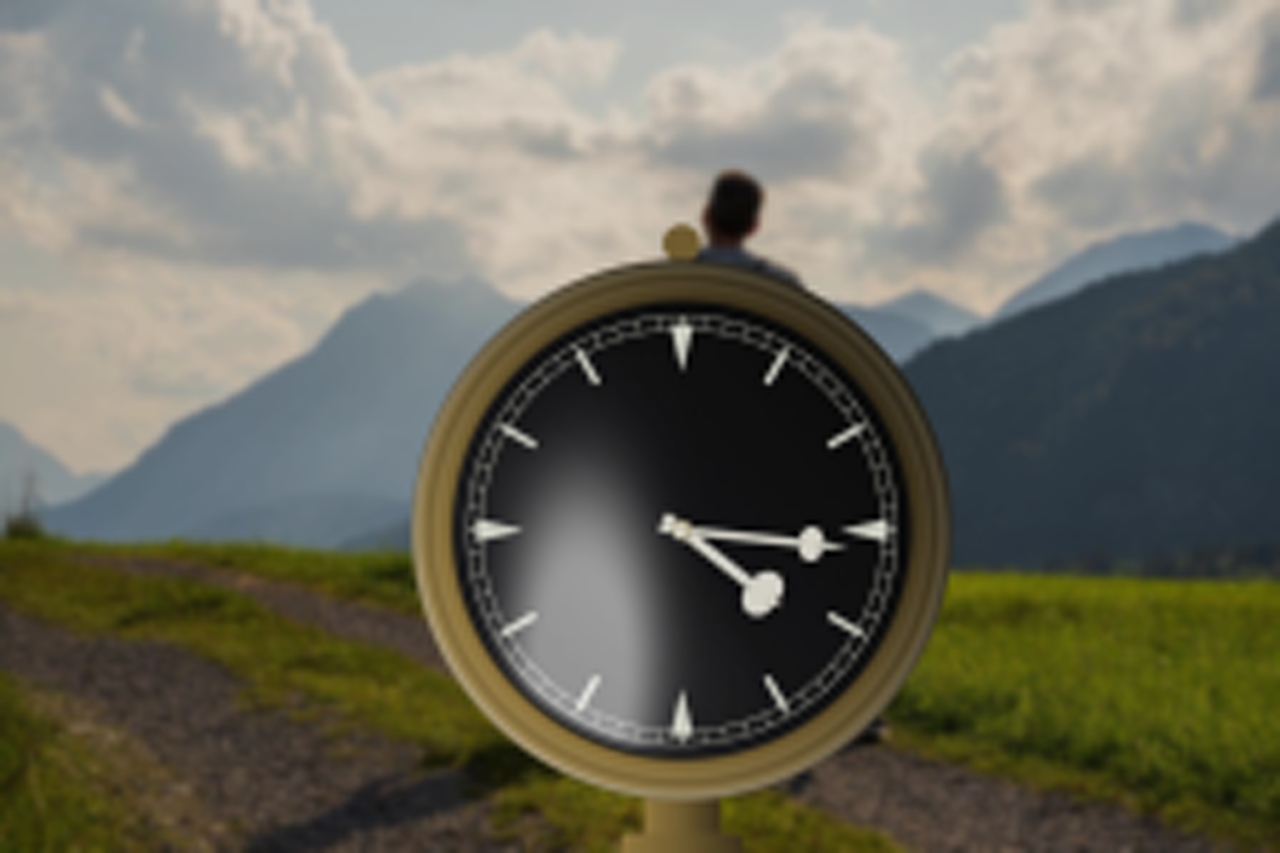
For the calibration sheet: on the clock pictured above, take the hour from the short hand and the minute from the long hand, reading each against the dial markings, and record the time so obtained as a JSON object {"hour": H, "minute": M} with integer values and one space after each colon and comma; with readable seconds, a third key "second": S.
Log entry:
{"hour": 4, "minute": 16}
